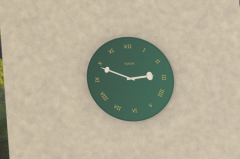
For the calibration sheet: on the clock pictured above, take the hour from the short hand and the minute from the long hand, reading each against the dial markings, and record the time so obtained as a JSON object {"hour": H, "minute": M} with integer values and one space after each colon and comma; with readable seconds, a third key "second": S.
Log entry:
{"hour": 2, "minute": 49}
